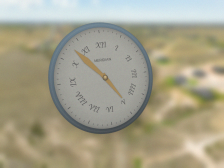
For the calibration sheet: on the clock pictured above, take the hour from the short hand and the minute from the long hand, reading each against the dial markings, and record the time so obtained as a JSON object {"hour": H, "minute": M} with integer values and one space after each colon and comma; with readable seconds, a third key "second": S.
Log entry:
{"hour": 4, "minute": 53}
